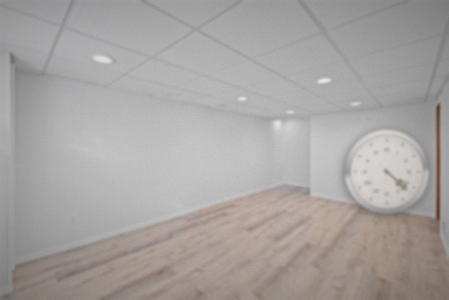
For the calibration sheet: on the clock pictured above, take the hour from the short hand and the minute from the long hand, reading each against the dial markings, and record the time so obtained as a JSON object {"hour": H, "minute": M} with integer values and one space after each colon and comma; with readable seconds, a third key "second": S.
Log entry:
{"hour": 4, "minute": 22}
